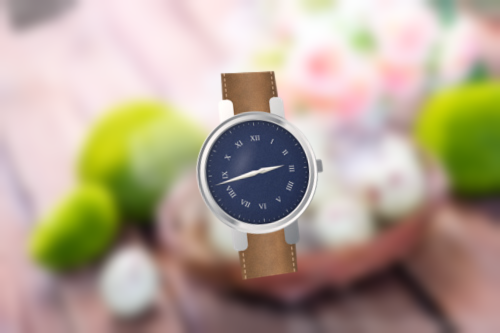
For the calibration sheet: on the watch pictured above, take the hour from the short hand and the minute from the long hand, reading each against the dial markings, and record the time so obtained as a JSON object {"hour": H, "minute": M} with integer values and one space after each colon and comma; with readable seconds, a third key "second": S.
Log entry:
{"hour": 2, "minute": 43}
